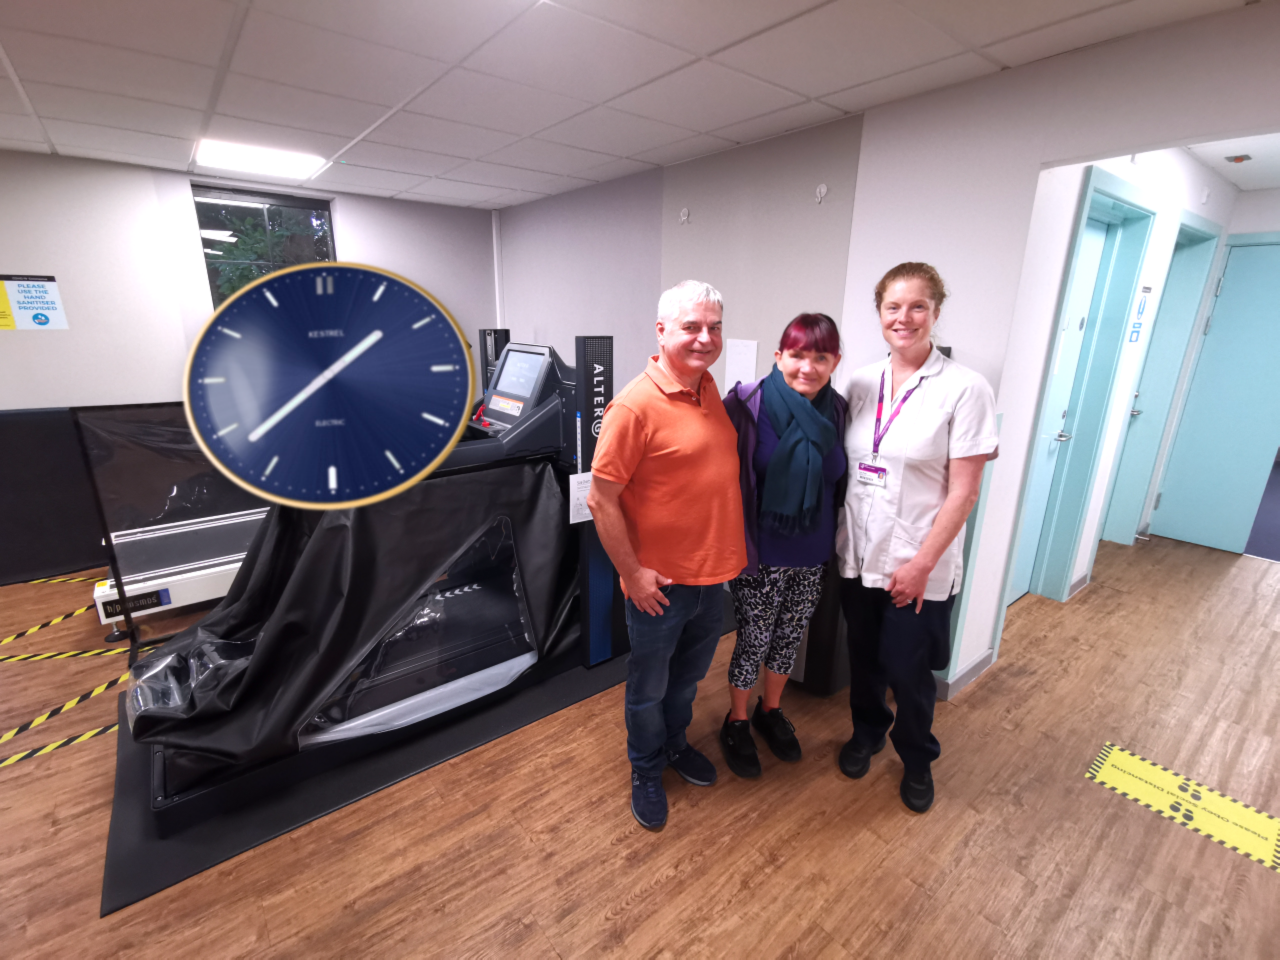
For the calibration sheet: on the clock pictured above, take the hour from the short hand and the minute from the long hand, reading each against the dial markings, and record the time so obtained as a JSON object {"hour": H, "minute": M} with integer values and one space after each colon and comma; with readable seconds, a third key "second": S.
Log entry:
{"hour": 1, "minute": 38}
